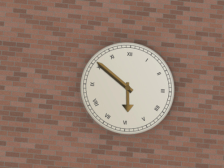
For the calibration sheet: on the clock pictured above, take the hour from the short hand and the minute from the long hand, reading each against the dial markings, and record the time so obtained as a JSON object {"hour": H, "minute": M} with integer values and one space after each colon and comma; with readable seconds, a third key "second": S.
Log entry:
{"hour": 5, "minute": 51}
